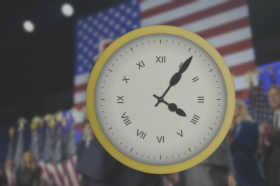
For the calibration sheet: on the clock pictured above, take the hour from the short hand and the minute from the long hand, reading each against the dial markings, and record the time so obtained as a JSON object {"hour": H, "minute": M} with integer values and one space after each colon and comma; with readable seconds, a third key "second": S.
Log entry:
{"hour": 4, "minute": 6}
